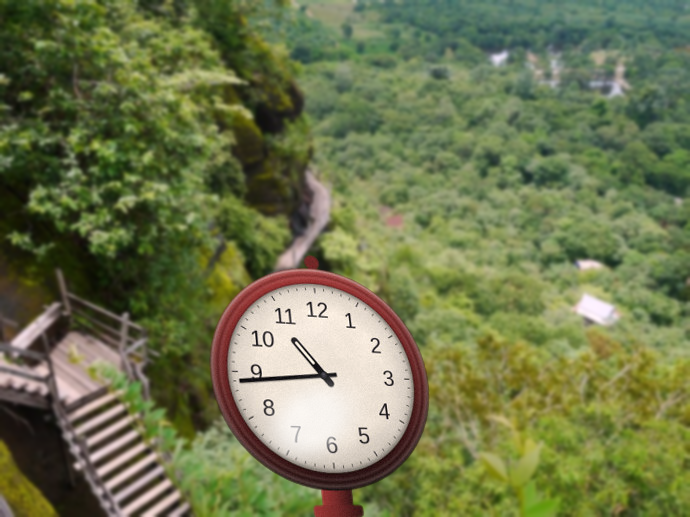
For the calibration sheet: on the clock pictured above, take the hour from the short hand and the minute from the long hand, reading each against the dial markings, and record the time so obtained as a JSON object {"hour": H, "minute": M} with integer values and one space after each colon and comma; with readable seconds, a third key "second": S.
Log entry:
{"hour": 10, "minute": 44}
